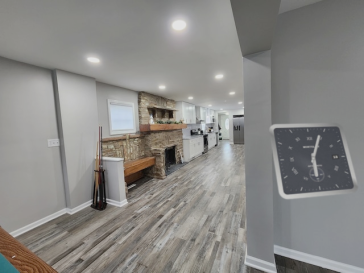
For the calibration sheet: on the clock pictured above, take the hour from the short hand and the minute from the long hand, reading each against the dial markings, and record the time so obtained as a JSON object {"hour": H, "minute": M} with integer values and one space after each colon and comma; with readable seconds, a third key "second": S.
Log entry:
{"hour": 6, "minute": 4}
